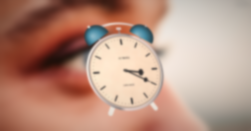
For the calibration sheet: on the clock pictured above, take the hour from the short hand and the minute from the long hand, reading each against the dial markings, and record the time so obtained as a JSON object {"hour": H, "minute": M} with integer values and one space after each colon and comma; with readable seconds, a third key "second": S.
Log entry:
{"hour": 3, "minute": 20}
